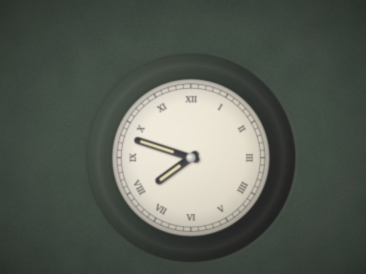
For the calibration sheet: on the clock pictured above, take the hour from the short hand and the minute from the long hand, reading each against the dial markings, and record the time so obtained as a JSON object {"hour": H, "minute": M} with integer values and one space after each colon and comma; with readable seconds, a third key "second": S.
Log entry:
{"hour": 7, "minute": 48}
